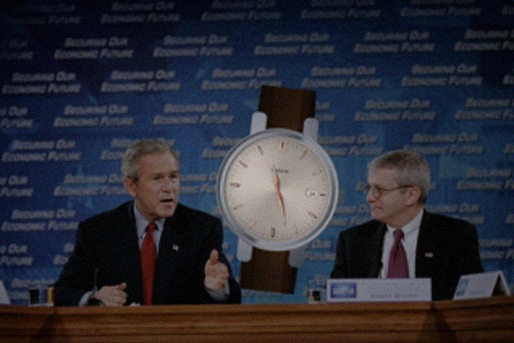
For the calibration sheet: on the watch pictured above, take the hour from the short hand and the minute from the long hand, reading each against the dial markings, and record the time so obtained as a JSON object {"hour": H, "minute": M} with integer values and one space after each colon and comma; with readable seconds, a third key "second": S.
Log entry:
{"hour": 11, "minute": 27}
